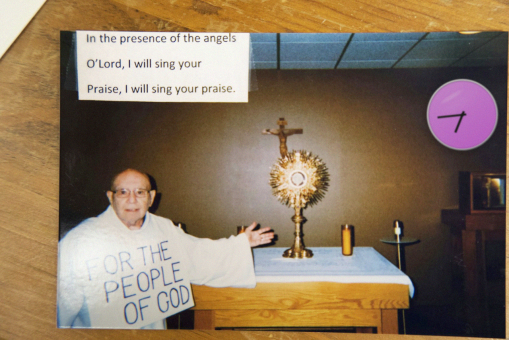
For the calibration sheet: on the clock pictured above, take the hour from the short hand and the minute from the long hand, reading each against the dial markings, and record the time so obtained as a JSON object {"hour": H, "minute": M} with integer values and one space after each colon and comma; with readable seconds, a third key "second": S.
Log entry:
{"hour": 6, "minute": 44}
